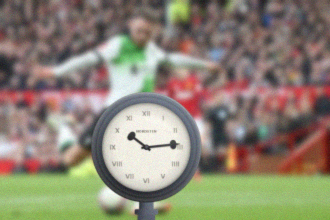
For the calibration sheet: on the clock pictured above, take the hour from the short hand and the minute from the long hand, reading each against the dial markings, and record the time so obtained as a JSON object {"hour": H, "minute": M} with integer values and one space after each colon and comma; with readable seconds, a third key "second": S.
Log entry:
{"hour": 10, "minute": 14}
